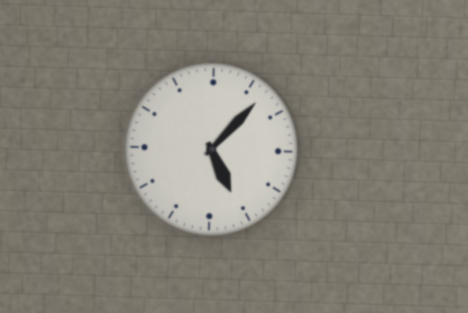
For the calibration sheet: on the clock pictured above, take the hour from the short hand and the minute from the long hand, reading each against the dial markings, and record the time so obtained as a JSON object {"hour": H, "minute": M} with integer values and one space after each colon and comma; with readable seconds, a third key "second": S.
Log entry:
{"hour": 5, "minute": 7}
